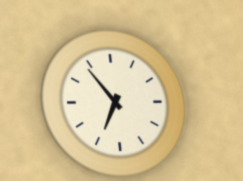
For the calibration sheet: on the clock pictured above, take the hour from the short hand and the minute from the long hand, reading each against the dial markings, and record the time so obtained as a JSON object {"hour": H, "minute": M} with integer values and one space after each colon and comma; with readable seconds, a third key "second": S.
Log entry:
{"hour": 6, "minute": 54}
